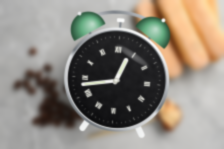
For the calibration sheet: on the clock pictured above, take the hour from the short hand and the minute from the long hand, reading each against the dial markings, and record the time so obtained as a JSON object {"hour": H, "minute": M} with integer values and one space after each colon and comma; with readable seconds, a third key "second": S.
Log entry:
{"hour": 12, "minute": 43}
